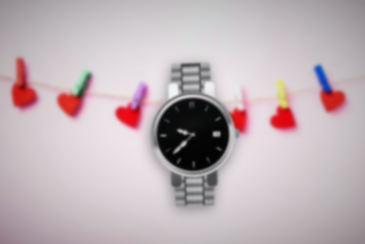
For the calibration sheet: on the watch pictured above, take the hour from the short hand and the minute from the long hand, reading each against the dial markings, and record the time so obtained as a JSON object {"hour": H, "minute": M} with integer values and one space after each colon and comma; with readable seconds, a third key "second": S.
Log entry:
{"hour": 9, "minute": 38}
